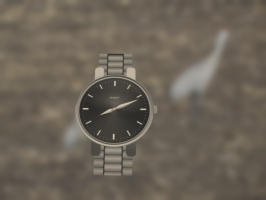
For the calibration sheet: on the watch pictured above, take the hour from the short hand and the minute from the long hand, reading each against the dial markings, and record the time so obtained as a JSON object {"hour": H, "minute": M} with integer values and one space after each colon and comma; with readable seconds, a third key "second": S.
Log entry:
{"hour": 8, "minute": 11}
